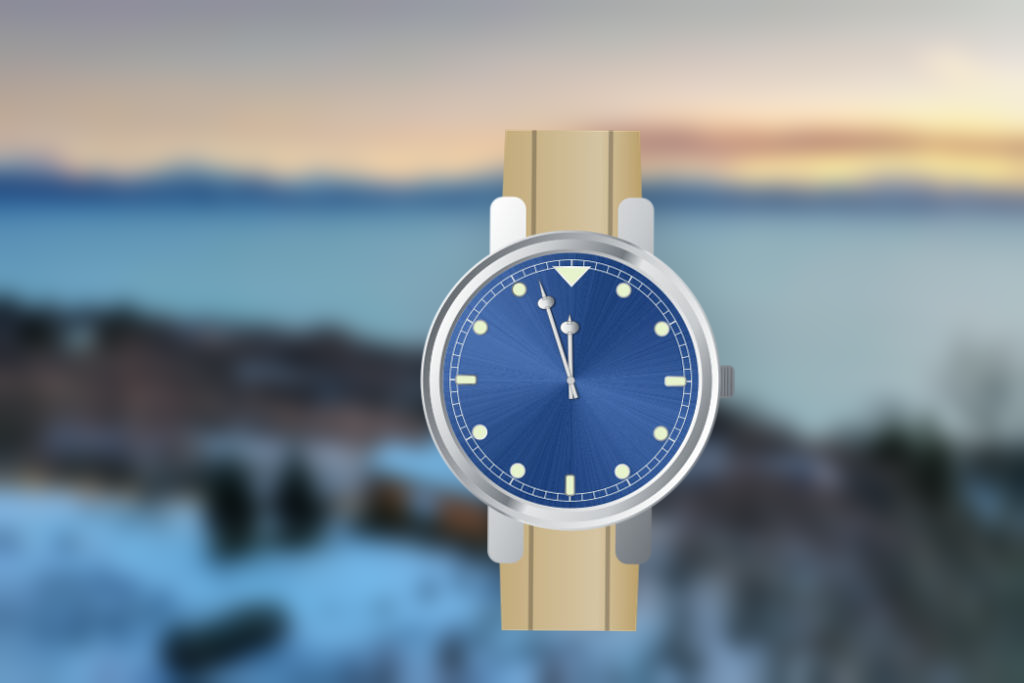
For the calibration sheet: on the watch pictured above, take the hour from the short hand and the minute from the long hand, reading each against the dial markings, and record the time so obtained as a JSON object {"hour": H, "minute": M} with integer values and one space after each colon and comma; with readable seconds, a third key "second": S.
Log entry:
{"hour": 11, "minute": 57}
